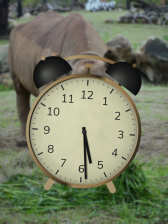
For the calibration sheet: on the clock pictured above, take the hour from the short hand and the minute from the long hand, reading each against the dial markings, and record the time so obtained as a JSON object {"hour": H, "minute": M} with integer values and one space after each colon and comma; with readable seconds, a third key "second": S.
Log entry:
{"hour": 5, "minute": 29}
